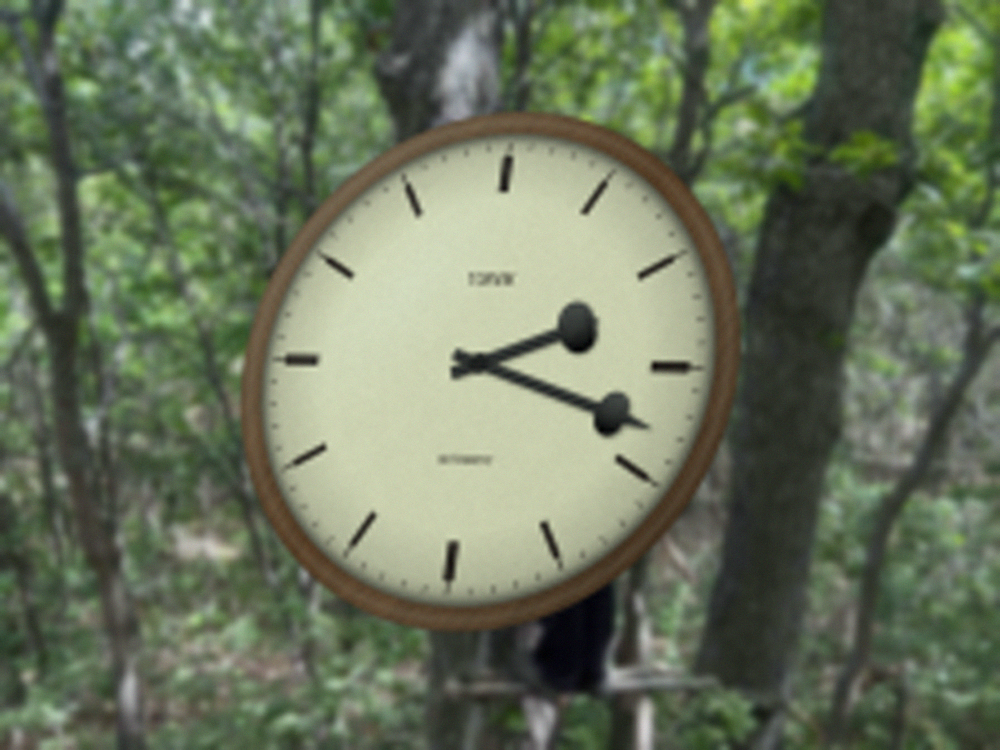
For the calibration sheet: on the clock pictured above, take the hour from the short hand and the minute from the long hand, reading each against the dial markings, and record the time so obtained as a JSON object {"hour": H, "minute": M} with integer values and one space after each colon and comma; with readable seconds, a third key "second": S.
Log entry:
{"hour": 2, "minute": 18}
